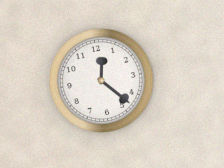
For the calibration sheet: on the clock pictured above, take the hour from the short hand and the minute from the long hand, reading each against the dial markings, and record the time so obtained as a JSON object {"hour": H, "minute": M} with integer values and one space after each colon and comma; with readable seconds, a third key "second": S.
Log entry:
{"hour": 12, "minute": 23}
